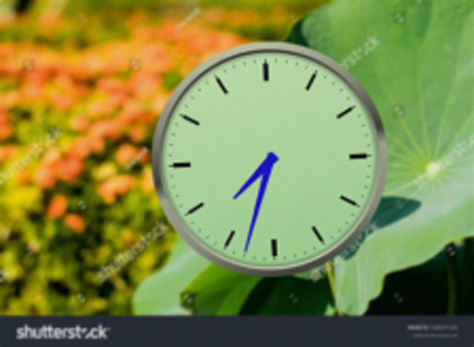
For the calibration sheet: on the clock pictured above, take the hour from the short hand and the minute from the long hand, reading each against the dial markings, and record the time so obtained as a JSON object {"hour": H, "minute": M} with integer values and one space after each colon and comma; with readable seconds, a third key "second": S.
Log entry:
{"hour": 7, "minute": 33}
